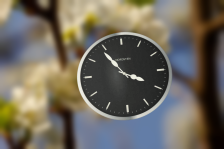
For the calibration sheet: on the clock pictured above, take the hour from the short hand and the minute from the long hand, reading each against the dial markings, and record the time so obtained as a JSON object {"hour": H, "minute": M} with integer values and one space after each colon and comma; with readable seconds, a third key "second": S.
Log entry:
{"hour": 3, "minute": 54}
